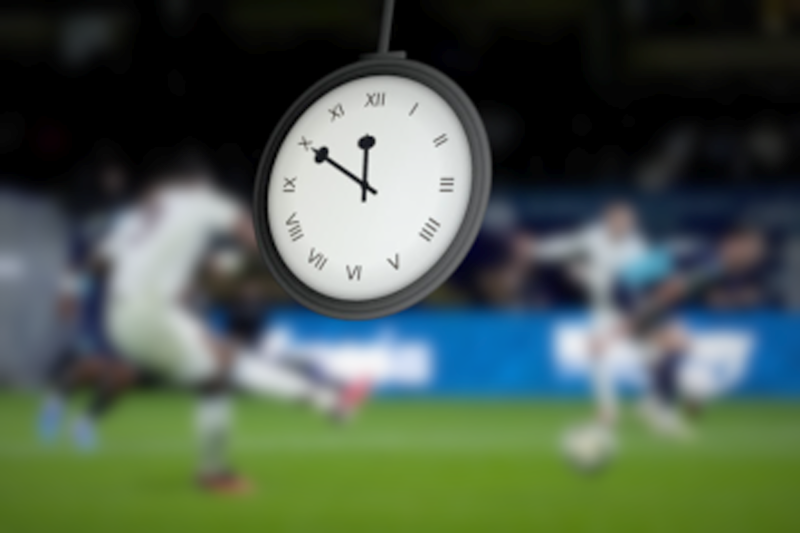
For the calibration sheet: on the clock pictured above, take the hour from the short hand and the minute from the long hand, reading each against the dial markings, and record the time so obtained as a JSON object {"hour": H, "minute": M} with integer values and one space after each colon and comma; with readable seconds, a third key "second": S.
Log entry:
{"hour": 11, "minute": 50}
